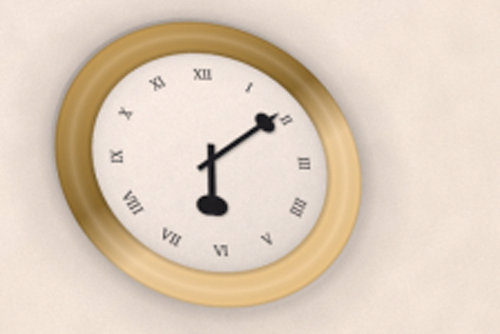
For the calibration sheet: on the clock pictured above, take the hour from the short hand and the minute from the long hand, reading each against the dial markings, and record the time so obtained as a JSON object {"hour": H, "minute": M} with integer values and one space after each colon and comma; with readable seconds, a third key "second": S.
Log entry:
{"hour": 6, "minute": 9}
